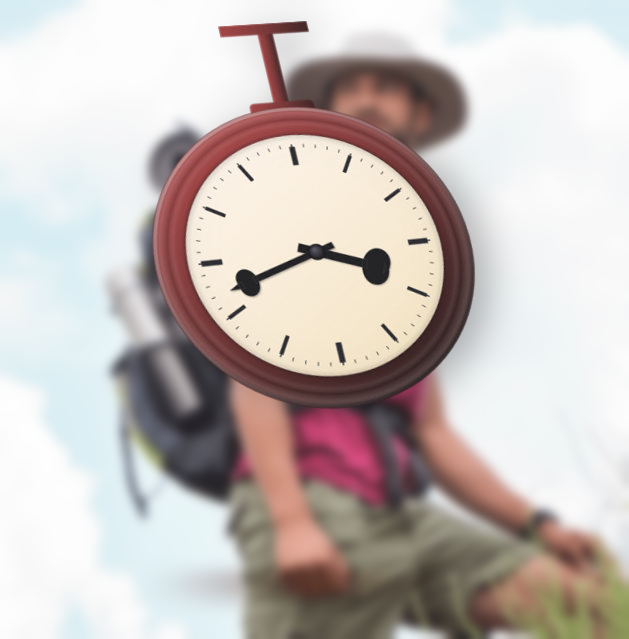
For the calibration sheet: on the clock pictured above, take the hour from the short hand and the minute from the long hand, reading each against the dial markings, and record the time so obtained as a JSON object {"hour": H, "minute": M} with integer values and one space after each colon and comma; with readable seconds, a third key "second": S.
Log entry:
{"hour": 3, "minute": 42}
